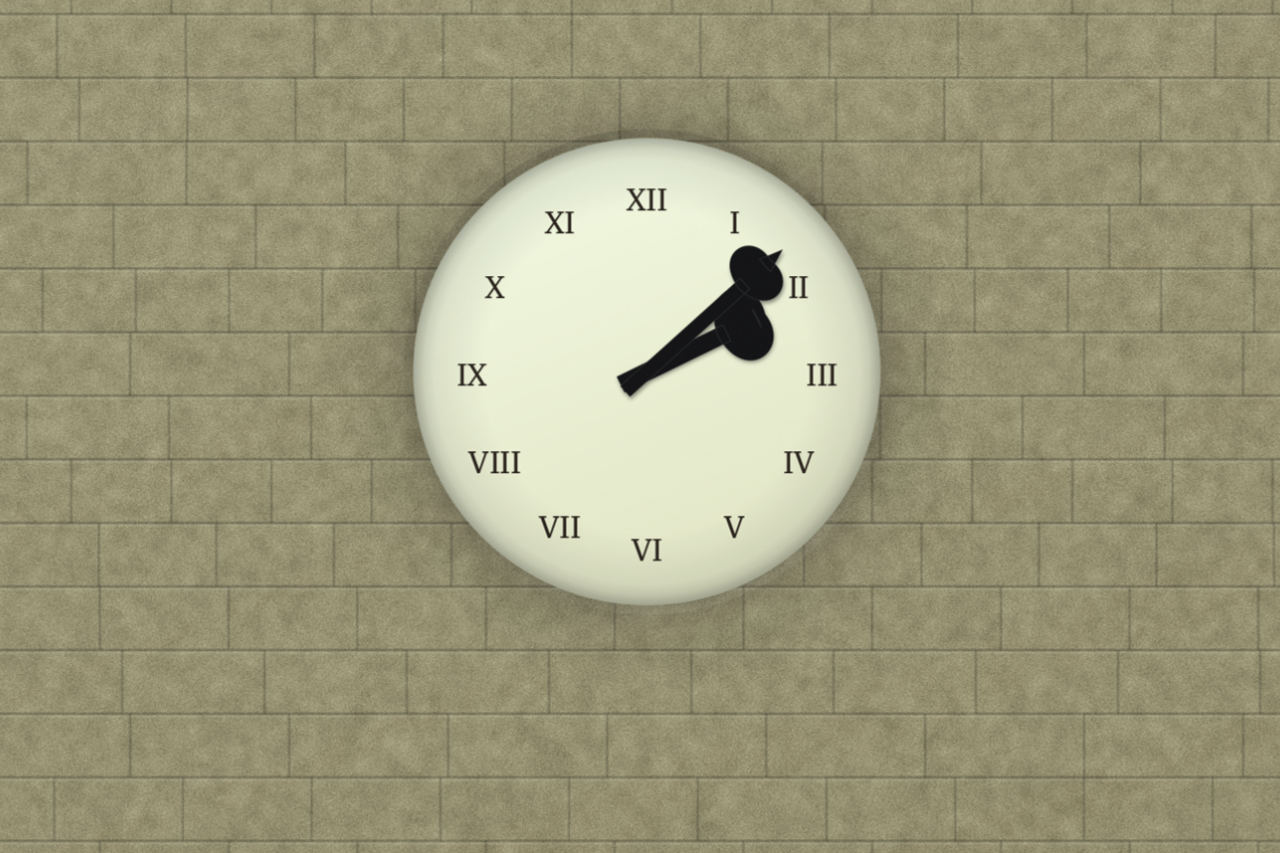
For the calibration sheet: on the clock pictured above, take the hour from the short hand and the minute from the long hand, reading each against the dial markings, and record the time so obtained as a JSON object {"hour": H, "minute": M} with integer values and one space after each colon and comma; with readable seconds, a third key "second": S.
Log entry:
{"hour": 2, "minute": 8}
